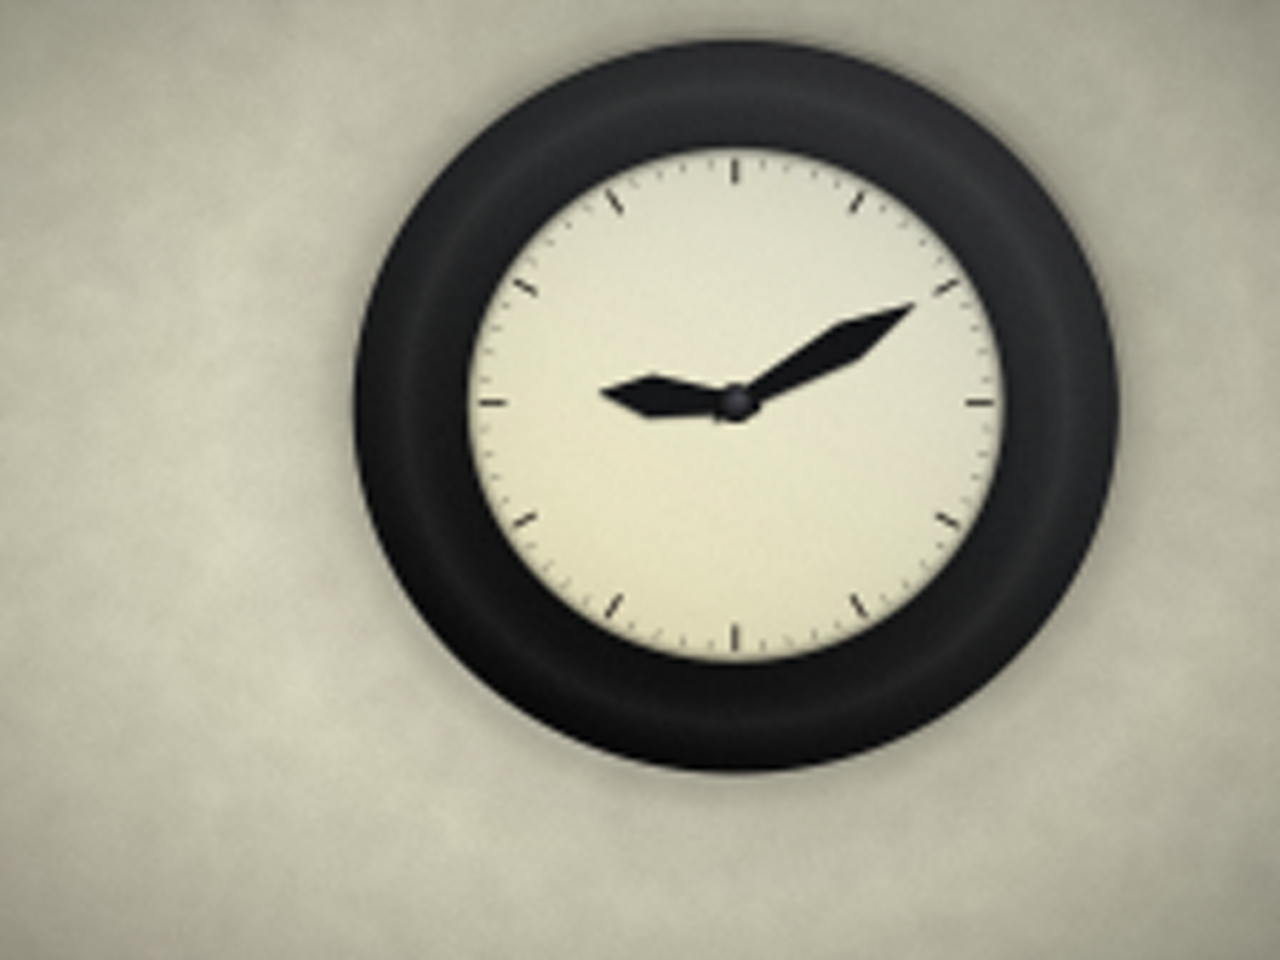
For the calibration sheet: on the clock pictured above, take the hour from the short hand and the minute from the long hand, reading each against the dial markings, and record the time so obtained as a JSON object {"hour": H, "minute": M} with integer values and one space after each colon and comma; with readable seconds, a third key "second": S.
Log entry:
{"hour": 9, "minute": 10}
